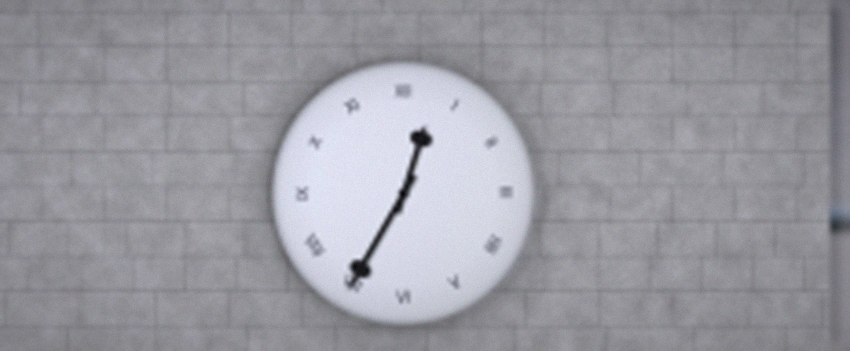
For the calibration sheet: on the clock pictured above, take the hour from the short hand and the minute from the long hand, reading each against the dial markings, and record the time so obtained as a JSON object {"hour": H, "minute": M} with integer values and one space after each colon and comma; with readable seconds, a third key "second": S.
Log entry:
{"hour": 12, "minute": 35}
